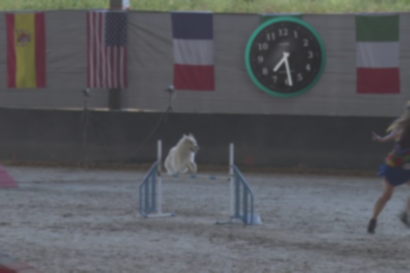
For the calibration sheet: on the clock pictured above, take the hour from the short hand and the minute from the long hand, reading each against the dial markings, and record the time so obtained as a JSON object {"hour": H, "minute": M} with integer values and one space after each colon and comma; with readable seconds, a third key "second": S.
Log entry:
{"hour": 7, "minute": 29}
